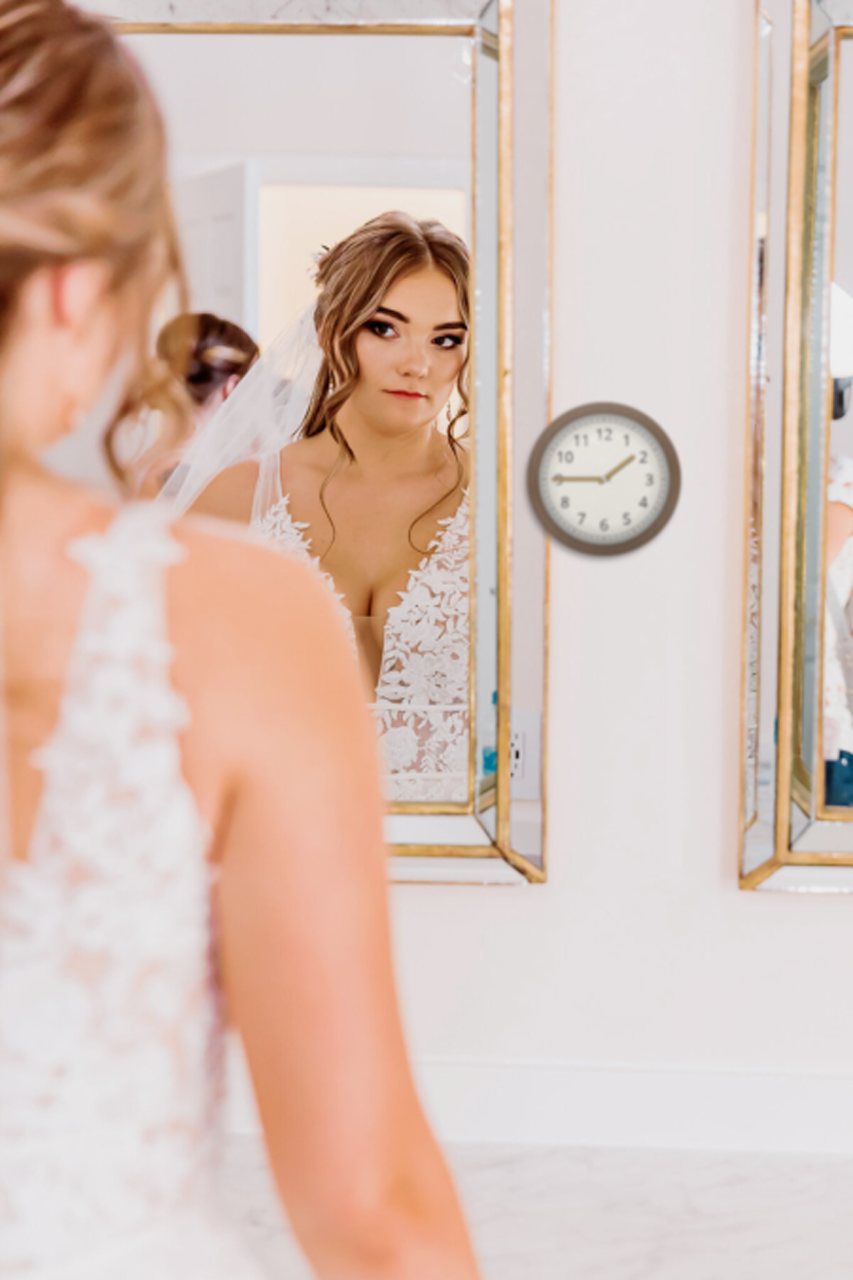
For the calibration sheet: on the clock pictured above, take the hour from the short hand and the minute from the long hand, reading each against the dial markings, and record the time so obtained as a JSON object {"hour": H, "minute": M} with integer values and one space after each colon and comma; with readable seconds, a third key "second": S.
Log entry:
{"hour": 1, "minute": 45}
